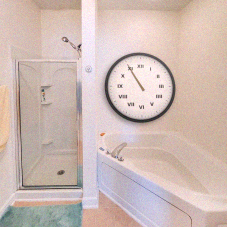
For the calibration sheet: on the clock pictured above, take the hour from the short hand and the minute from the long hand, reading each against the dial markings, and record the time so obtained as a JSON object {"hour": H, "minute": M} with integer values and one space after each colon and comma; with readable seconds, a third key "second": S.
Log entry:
{"hour": 10, "minute": 55}
